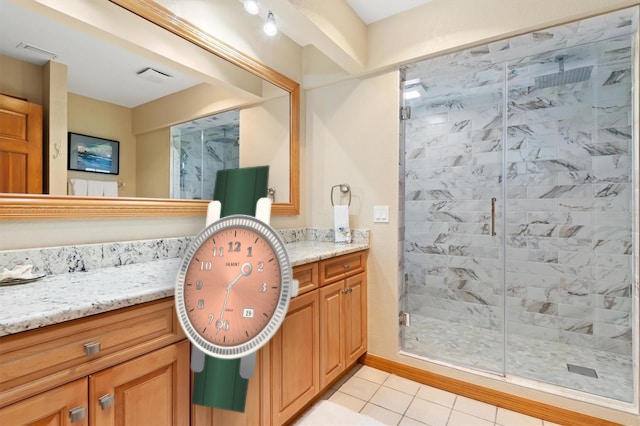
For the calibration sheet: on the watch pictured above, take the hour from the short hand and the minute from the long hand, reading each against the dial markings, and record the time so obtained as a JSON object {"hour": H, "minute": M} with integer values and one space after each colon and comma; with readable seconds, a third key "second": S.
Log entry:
{"hour": 1, "minute": 32}
